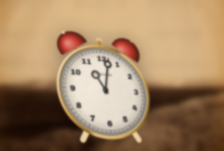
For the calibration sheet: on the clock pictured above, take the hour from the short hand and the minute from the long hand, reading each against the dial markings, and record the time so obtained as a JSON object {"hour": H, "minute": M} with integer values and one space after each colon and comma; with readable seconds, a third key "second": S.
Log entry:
{"hour": 11, "minute": 2}
